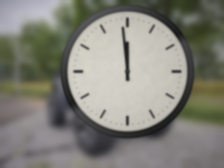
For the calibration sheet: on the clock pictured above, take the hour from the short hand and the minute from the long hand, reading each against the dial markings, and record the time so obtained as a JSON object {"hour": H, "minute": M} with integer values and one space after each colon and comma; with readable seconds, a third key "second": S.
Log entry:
{"hour": 11, "minute": 59}
